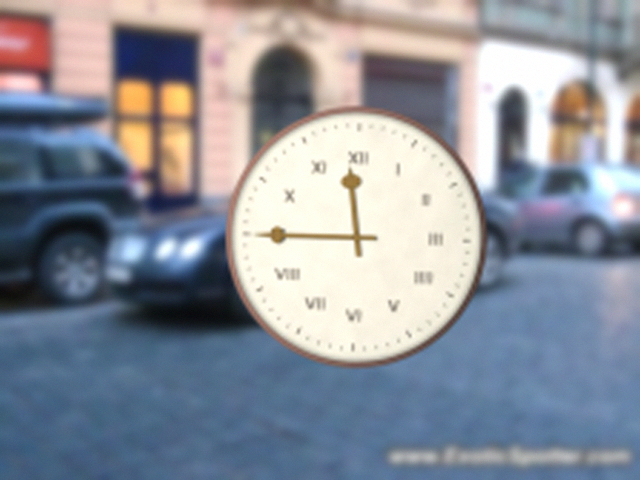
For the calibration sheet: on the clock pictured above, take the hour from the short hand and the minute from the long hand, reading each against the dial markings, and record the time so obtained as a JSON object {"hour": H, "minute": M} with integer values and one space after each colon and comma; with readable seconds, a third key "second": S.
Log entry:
{"hour": 11, "minute": 45}
